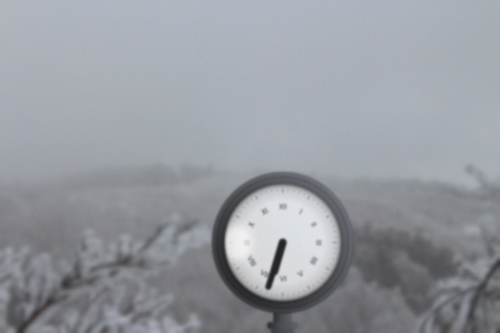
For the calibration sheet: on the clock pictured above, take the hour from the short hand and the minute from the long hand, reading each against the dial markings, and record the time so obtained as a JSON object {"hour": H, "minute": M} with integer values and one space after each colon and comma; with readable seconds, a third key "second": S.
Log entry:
{"hour": 6, "minute": 33}
